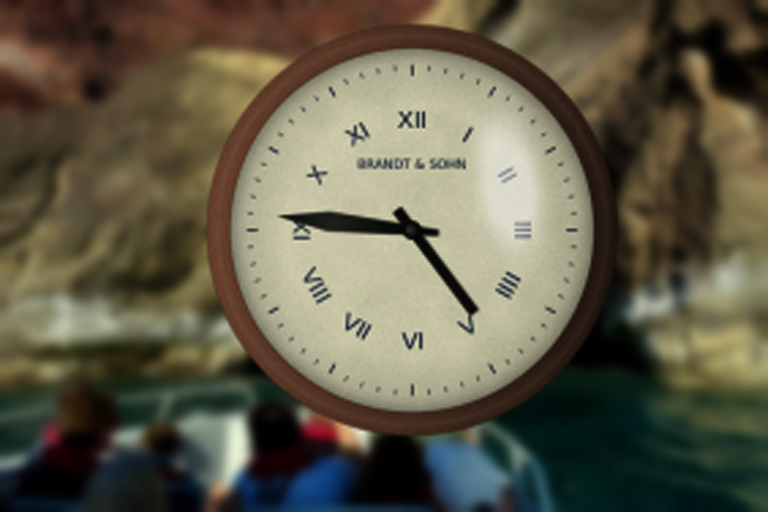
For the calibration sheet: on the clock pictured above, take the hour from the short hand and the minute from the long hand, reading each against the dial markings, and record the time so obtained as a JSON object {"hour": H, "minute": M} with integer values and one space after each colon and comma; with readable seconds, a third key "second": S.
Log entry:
{"hour": 4, "minute": 46}
